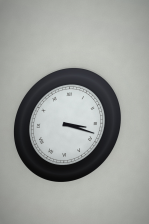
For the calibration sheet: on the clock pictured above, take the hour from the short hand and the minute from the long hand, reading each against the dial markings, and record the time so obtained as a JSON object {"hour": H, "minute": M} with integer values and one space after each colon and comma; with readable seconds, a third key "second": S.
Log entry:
{"hour": 3, "minute": 18}
